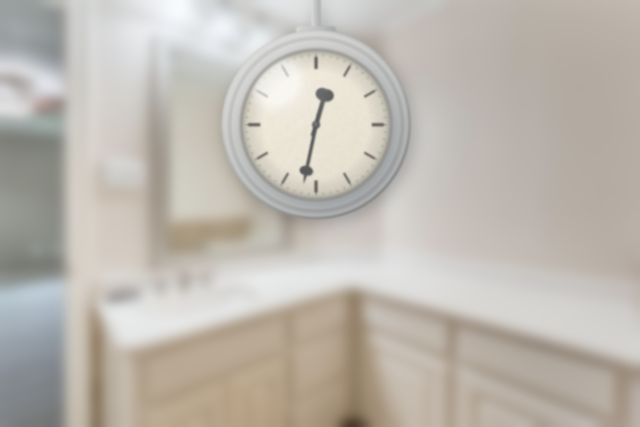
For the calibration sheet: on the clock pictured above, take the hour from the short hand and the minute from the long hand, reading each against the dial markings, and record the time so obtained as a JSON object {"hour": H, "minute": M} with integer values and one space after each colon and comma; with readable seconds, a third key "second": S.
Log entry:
{"hour": 12, "minute": 32}
